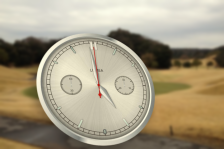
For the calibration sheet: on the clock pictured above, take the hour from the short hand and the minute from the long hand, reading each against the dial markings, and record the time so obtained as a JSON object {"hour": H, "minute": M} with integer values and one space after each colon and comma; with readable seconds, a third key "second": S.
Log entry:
{"hour": 4, "minute": 59}
